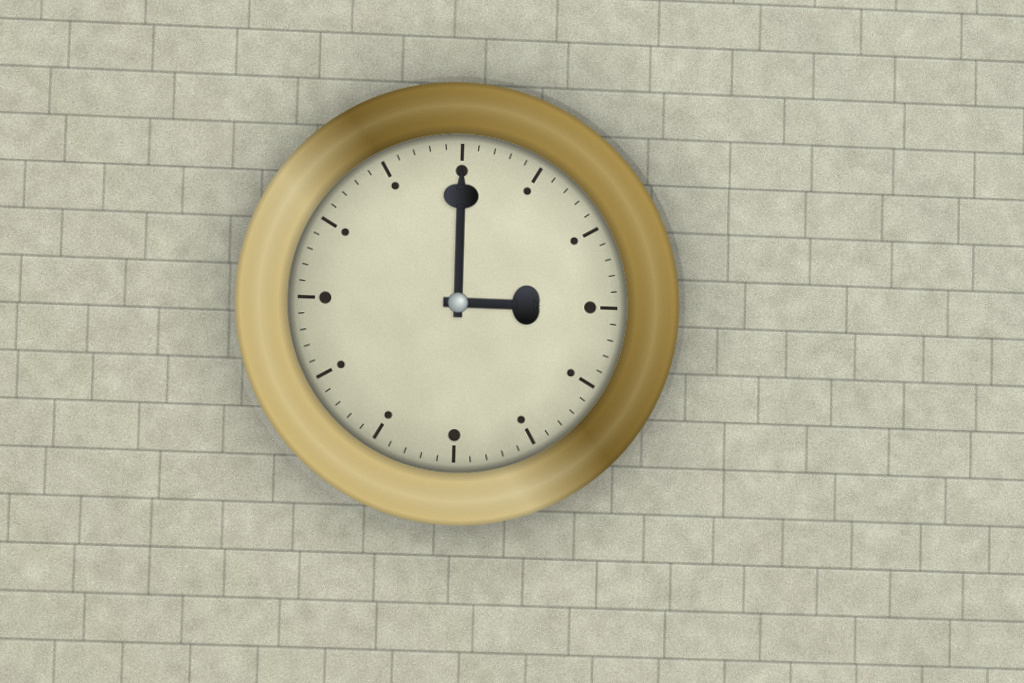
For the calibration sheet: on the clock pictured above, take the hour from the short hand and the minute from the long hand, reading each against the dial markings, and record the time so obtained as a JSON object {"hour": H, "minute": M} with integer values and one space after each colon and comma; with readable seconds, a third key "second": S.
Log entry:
{"hour": 3, "minute": 0}
